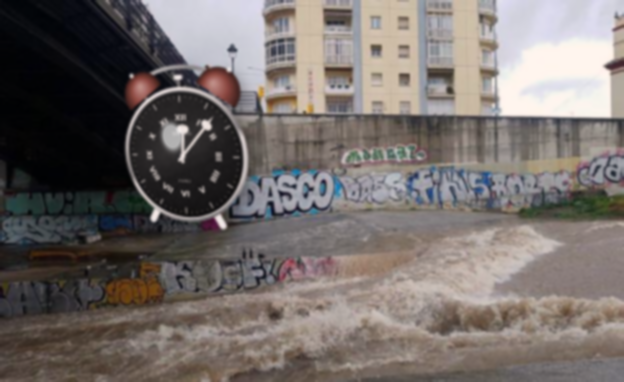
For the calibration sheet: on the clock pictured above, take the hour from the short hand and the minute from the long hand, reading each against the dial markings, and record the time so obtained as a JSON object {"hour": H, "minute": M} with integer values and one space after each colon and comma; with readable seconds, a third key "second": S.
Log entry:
{"hour": 12, "minute": 7}
